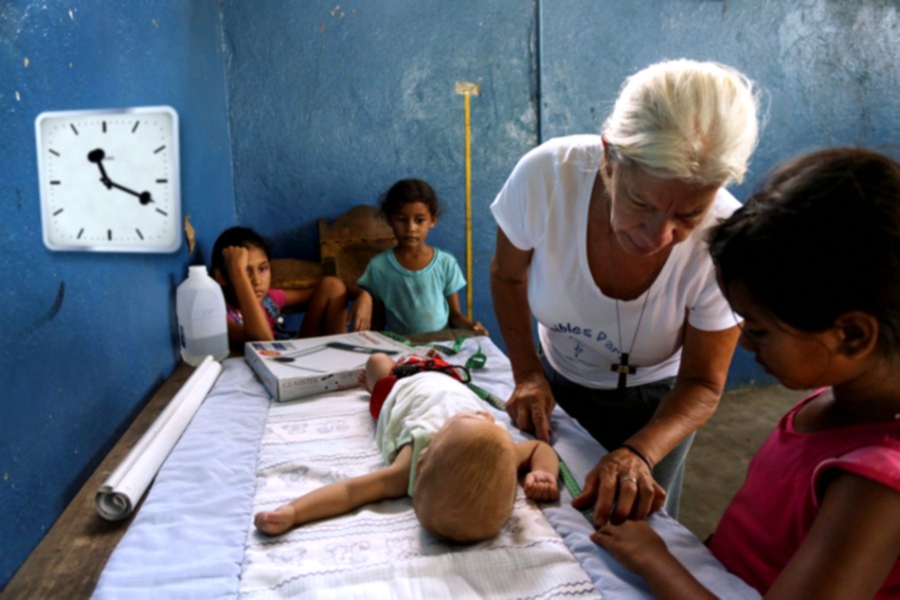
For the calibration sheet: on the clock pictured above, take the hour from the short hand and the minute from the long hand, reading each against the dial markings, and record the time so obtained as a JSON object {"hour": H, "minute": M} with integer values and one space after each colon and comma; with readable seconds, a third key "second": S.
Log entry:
{"hour": 11, "minute": 19}
